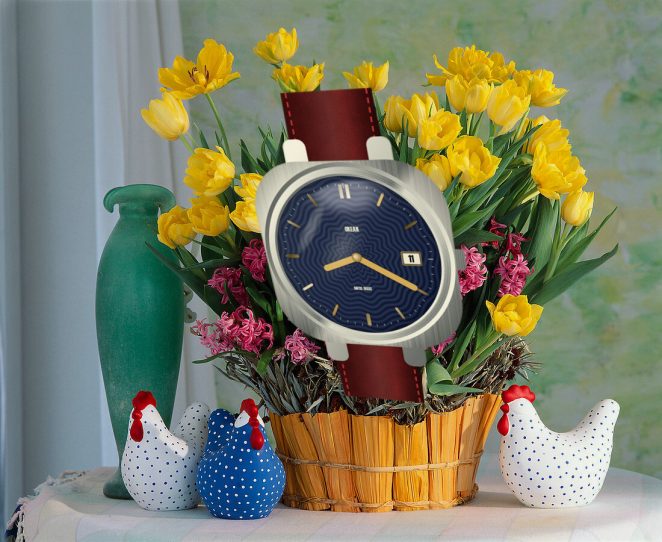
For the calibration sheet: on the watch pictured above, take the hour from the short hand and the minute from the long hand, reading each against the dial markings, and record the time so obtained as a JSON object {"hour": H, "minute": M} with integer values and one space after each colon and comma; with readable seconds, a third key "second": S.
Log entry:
{"hour": 8, "minute": 20}
